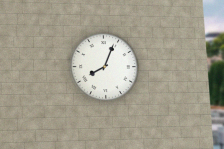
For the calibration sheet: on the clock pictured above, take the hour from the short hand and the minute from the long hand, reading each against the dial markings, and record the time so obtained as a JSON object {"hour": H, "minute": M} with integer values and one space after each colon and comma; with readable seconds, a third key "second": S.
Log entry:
{"hour": 8, "minute": 4}
